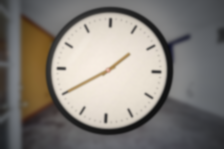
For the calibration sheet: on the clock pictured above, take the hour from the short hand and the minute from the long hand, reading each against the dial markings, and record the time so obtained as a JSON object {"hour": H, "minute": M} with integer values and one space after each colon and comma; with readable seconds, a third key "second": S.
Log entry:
{"hour": 1, "minute": 40}
